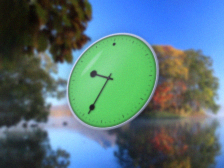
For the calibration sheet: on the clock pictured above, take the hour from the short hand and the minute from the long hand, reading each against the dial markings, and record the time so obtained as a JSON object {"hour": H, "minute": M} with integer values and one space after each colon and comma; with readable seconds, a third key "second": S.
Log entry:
{"hour": 9, "minute": 34}
